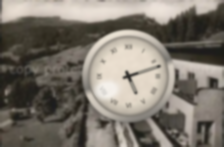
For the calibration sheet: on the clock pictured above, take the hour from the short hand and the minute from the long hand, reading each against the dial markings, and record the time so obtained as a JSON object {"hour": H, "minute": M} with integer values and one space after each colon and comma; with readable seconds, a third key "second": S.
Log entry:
{"hour": 5, "minute": 12}
